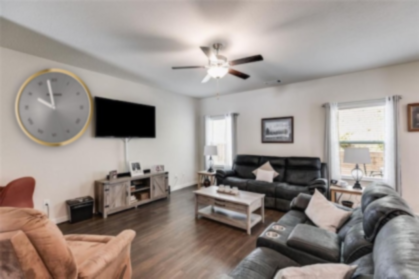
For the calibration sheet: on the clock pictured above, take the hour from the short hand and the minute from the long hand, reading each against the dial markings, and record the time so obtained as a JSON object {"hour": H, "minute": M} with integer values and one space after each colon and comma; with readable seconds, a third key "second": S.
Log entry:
{"hour": 9, "minute": 58}
